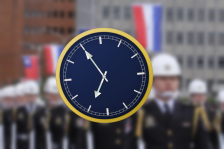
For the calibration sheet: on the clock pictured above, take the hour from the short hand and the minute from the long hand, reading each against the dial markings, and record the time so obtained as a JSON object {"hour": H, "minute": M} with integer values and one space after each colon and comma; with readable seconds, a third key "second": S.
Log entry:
{"hour": 6, "minute": 55}
